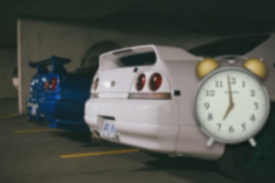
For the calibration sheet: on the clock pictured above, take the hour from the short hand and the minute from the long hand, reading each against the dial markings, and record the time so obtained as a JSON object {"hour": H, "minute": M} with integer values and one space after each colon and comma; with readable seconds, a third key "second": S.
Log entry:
{"hour": 6, "minute": 59}
